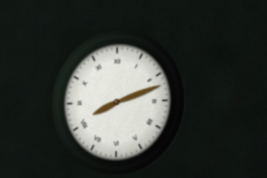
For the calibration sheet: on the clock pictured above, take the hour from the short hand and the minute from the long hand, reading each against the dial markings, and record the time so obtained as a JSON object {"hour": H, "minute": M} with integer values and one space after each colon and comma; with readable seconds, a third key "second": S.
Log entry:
{"hour": 8, "minute": 12}
